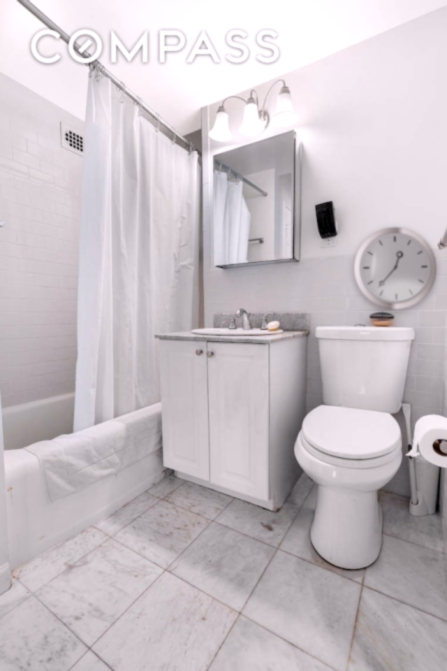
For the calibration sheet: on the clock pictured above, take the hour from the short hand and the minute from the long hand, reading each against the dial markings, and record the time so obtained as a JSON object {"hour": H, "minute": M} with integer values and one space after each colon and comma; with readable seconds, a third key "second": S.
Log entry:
{"hour": 12, "minute": 37}
